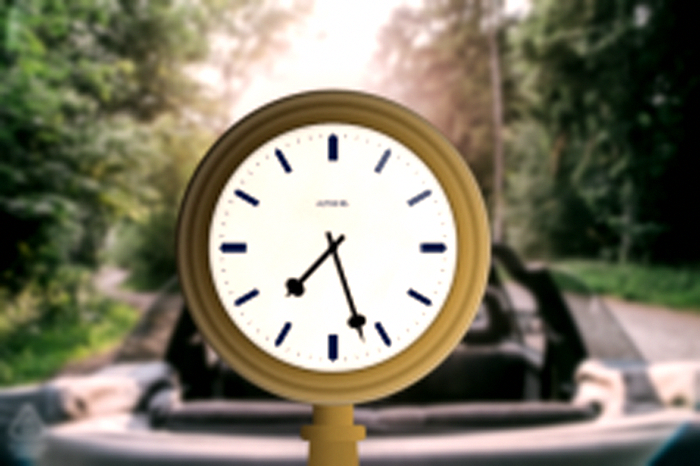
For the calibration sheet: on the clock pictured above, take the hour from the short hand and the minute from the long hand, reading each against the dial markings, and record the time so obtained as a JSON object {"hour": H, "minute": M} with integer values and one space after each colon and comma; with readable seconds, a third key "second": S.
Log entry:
{"hour": 7, "minute": 27}
